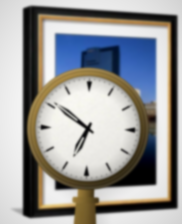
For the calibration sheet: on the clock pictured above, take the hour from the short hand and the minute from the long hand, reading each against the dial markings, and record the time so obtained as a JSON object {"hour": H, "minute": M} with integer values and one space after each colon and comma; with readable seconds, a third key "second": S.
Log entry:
{"hour": 6, "minute": 51}
